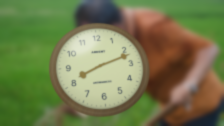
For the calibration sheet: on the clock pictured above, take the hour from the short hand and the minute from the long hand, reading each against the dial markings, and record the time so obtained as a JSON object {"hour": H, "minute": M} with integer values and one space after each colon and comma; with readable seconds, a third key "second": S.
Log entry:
{"hour": 8, "minute": 12}
